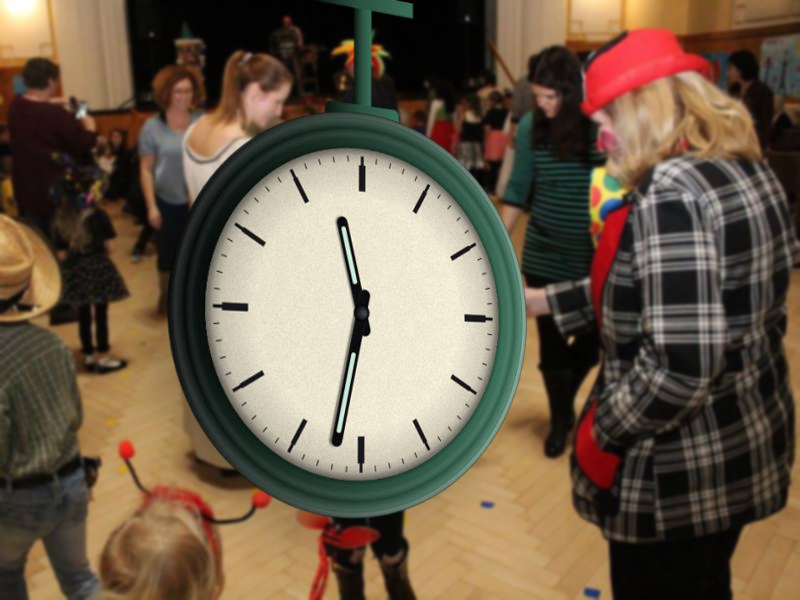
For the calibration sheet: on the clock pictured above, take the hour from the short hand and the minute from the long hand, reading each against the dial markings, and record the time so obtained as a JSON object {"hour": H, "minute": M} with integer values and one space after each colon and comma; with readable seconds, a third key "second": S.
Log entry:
{"hour": 11, "minute": 32}
